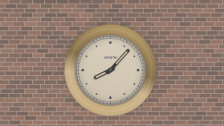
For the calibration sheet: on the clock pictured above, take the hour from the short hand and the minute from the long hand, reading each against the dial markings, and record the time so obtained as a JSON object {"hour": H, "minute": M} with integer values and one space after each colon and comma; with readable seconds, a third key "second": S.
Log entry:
{"hour": 8, "minute": 7}
